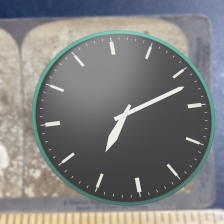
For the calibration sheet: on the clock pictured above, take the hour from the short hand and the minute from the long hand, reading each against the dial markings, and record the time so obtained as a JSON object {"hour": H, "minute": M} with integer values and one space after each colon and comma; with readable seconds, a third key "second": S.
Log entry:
{"hour": 7, "minute": 12}
